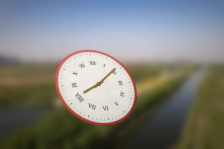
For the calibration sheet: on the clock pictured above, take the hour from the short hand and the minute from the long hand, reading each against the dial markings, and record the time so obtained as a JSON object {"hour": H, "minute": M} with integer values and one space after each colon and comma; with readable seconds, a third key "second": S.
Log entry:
{"hour": 8, "minute": 9}
